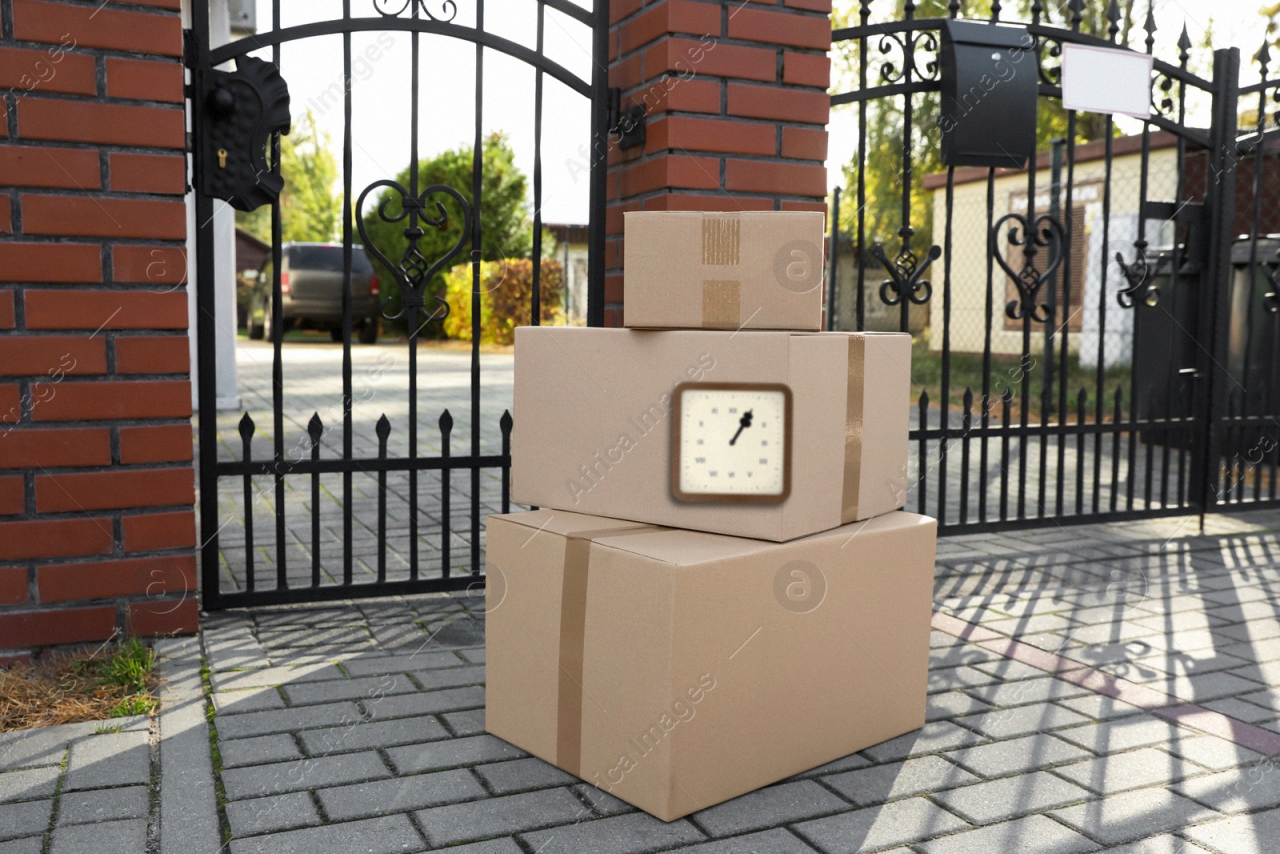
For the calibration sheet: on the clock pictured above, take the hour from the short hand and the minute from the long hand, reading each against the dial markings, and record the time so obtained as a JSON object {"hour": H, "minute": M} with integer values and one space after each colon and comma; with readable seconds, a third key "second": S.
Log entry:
{"hour": 1, "minute": 5}
